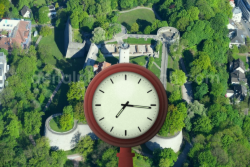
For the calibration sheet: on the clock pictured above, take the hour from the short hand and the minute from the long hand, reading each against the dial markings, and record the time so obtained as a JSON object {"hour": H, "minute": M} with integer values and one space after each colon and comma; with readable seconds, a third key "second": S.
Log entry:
{"hour": 7, "minute": 16}
